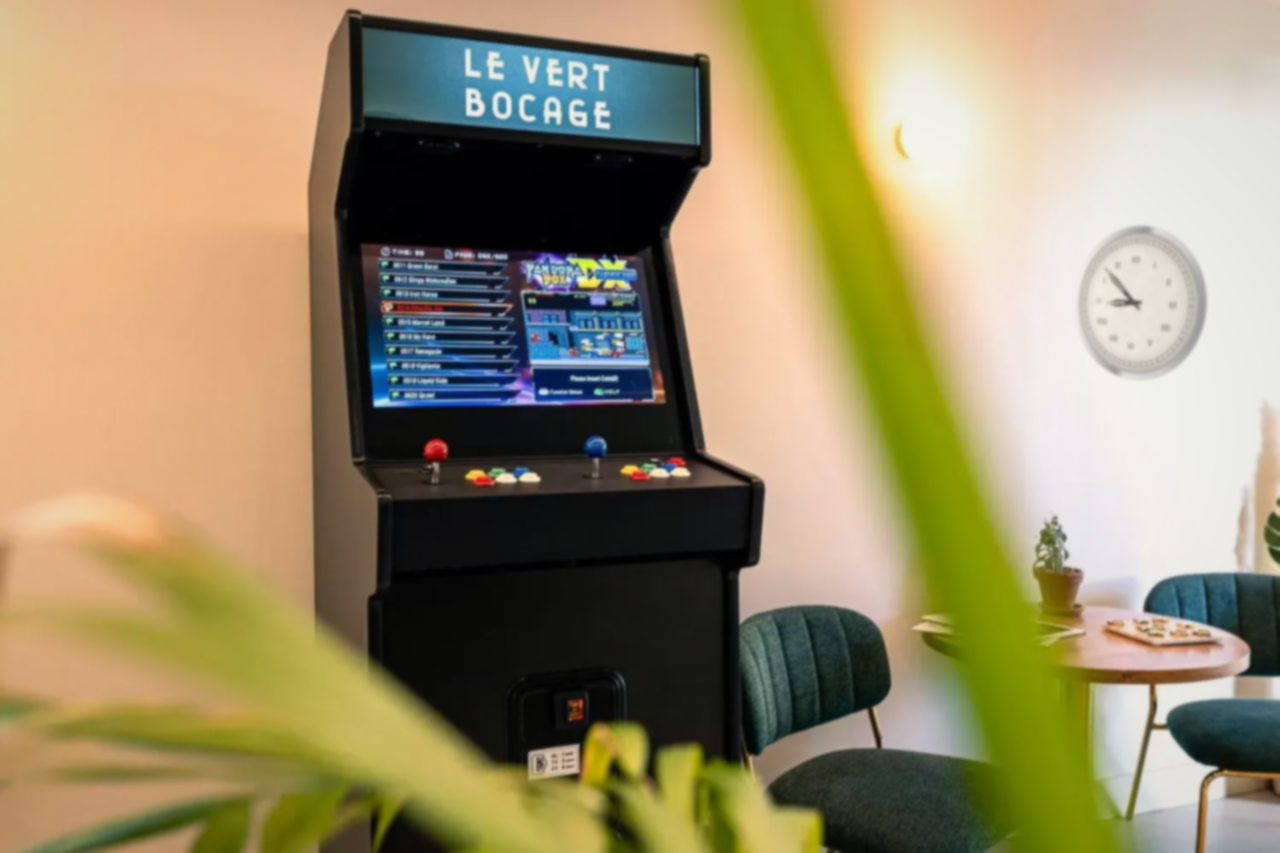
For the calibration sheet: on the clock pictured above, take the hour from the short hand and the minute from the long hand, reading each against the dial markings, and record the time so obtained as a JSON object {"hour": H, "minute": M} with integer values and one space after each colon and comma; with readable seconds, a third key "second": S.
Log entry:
{"hour": 8, "minute": 52}
